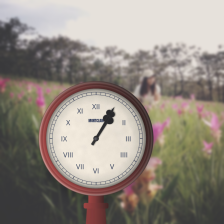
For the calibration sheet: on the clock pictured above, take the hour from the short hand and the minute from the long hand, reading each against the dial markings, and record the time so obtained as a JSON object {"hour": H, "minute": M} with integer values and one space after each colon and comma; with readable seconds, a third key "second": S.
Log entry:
{"hour": 1, "minute": 5}
